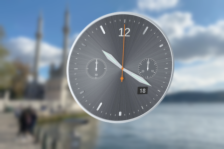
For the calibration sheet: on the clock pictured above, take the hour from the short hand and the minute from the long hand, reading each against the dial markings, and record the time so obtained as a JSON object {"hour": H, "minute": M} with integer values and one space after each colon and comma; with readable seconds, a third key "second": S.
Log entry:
{"hour": 10, "minute": 20}
